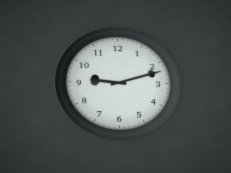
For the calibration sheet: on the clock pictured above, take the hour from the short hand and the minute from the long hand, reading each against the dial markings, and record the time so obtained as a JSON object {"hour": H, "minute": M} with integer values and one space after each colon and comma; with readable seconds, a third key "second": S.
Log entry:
{"hour": 9, "minute": 12}
